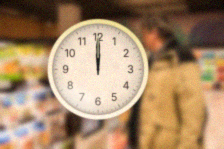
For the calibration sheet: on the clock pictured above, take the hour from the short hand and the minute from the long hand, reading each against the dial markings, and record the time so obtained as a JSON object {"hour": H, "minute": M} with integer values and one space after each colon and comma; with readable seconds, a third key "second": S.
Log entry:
{"hour": 12, "minute": 0}
